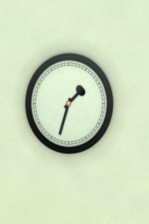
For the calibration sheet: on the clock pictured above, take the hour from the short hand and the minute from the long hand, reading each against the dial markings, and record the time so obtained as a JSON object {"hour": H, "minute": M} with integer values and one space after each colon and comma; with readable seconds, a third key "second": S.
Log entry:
{"hour": 1, "minute": 33}
